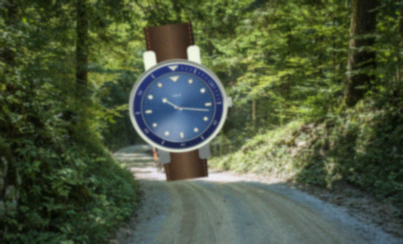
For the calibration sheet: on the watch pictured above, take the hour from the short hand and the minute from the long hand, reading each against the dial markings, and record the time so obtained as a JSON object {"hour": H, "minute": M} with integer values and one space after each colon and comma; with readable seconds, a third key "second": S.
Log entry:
{"hour": 10, "minute": 17}
